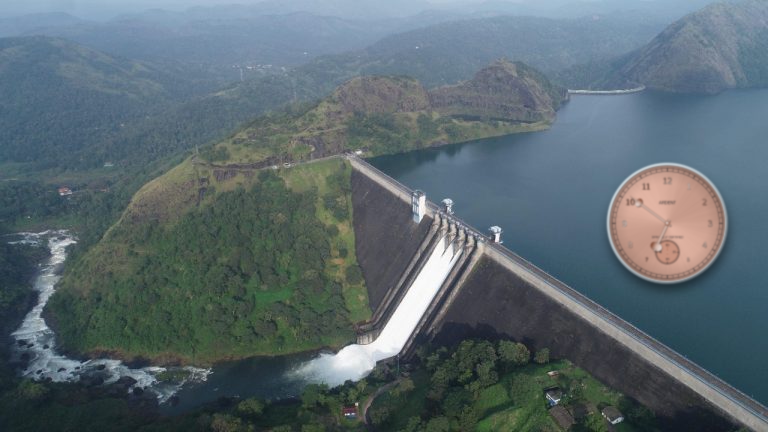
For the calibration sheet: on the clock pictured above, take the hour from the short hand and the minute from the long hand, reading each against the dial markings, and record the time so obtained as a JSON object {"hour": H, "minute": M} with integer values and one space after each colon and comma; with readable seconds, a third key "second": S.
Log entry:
{"hour": 6, "minute": 51}
